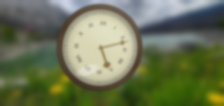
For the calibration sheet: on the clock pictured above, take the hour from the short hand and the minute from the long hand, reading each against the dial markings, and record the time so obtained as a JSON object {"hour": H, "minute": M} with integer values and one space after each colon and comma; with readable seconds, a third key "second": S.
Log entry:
{"hour": 5, "minute": 12}
